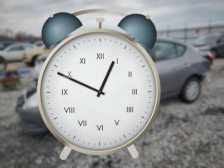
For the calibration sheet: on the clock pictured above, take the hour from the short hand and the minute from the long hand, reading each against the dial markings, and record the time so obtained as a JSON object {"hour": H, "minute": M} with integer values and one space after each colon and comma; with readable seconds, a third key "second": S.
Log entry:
{"hour": 12, "minute": 49}
